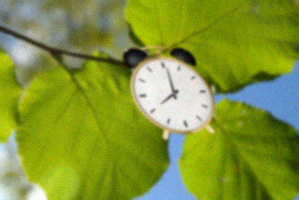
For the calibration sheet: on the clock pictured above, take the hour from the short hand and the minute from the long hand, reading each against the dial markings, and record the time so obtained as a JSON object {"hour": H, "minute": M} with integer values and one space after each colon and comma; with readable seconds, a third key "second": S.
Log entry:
{"hour": 8, "minute": 1}
